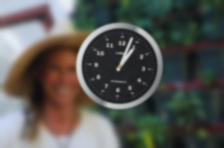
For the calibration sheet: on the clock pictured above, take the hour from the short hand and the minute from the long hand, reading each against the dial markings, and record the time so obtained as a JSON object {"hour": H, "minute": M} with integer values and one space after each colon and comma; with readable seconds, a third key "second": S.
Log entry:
{"hour": 1, "minute": 3}
